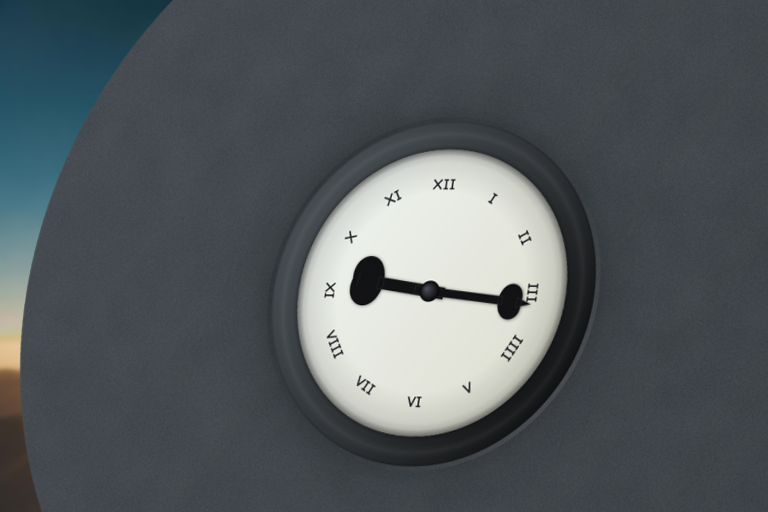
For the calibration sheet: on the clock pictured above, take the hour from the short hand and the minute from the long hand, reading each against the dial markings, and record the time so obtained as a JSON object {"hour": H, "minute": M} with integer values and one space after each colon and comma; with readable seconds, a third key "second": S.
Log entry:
{"hour": 9, "minute": 16}
